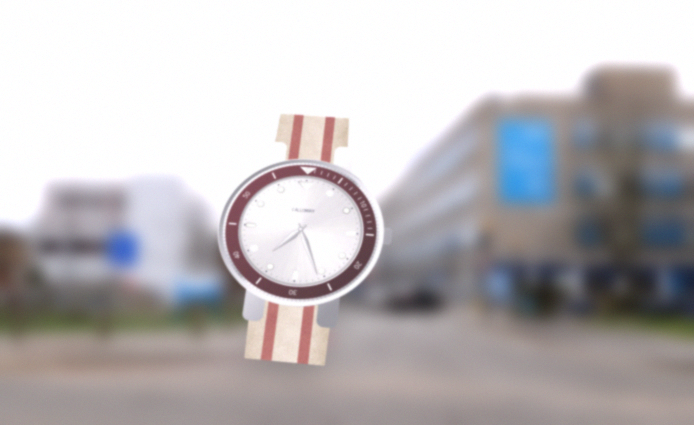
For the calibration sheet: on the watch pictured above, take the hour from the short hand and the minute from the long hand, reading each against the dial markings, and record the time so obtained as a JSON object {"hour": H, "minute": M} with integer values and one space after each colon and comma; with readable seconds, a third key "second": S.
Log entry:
{"hour": 7, "minute": 26}
